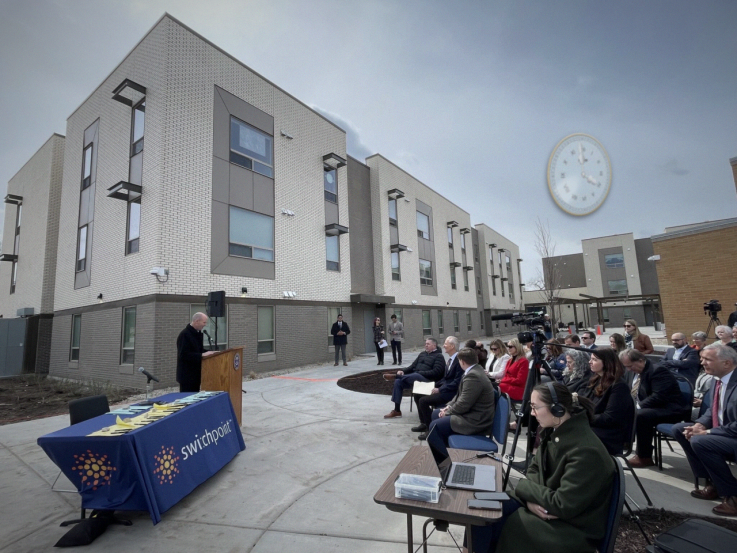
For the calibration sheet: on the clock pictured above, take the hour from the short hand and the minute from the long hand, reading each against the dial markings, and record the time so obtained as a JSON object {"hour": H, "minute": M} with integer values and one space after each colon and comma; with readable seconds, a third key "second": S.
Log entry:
{"hour": 3, "minute": 59}
